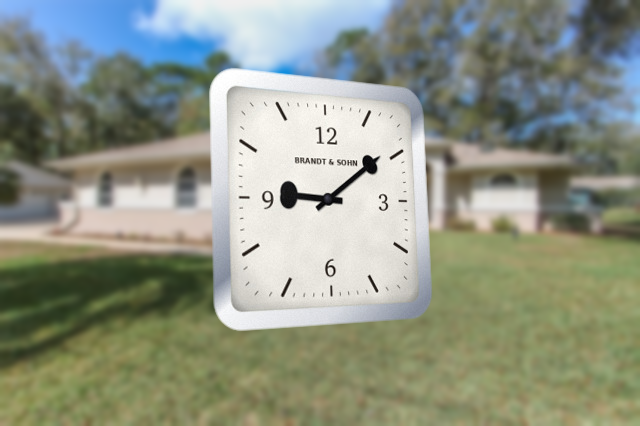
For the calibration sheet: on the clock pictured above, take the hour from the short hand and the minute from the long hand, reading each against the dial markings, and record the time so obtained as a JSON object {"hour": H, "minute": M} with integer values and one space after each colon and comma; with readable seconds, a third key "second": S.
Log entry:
{"hour": 9, "minute": 9}
